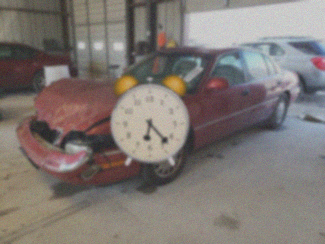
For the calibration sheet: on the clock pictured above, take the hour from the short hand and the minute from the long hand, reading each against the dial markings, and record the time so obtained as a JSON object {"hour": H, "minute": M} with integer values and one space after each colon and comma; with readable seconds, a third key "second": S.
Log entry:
{"hour": 6, "minute": 23}
